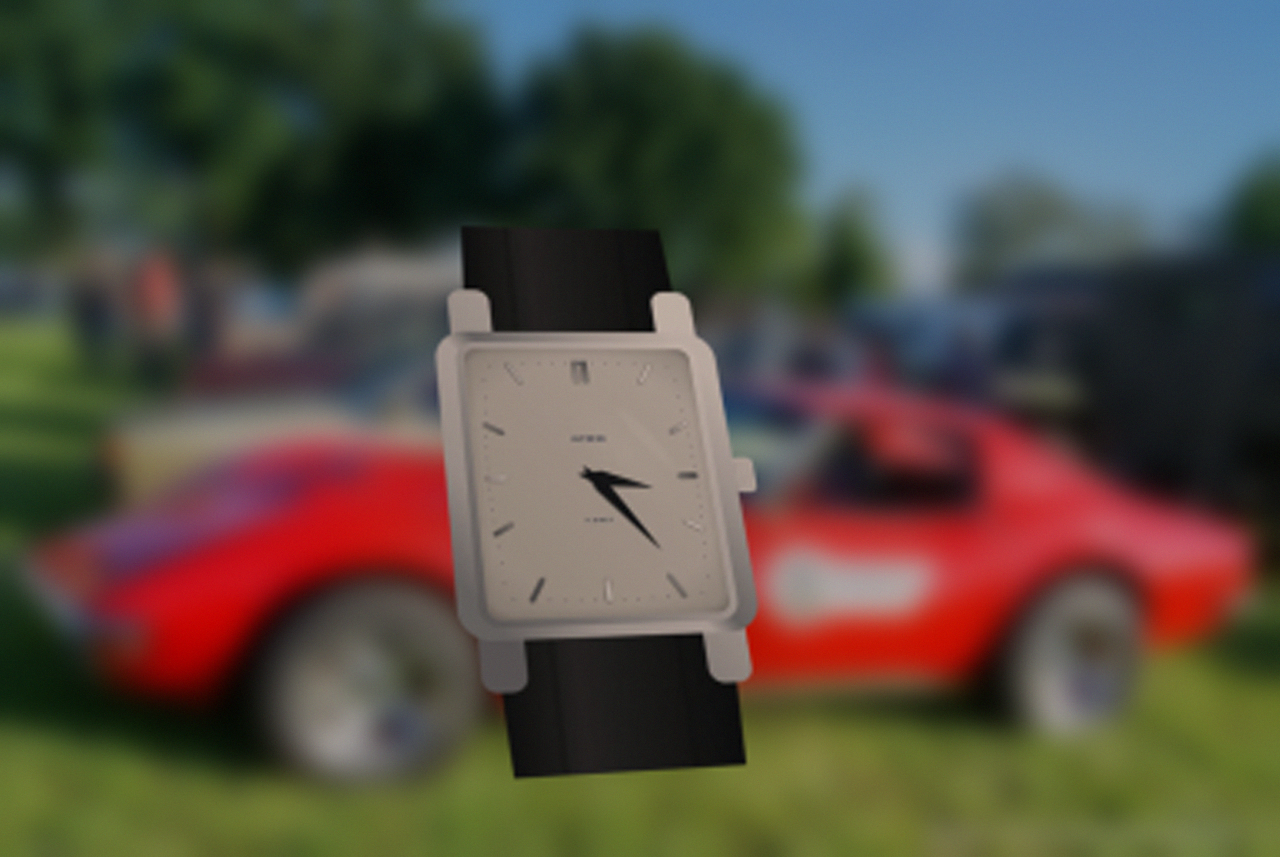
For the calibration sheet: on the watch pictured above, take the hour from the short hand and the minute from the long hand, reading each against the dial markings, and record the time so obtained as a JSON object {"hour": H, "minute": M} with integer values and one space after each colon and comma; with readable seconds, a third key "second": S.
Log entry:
{"hour": 3, "minute": 24}
